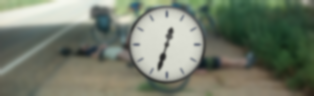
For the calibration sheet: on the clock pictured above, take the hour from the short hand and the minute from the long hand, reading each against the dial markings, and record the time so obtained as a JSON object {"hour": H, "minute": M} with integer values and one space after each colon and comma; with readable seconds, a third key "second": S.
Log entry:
{"hour": 12, "minute": 33}
